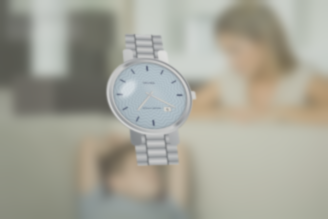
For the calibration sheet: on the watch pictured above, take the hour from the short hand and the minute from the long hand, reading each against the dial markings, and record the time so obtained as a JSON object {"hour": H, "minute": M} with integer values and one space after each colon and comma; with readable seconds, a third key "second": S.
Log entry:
{"hour": 7, "minute": 20}
